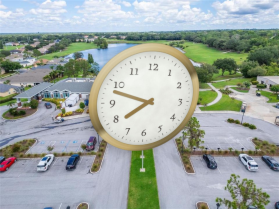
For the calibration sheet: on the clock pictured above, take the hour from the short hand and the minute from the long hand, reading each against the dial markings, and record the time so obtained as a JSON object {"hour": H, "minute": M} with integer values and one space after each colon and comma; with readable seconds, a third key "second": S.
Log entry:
{"hour": 7, "minute": 48}
